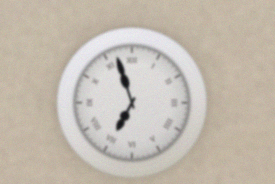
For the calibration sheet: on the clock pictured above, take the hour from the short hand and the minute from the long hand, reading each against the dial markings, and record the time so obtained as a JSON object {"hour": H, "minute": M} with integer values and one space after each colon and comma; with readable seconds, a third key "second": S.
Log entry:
{"hour": 6, "minute": 57}
